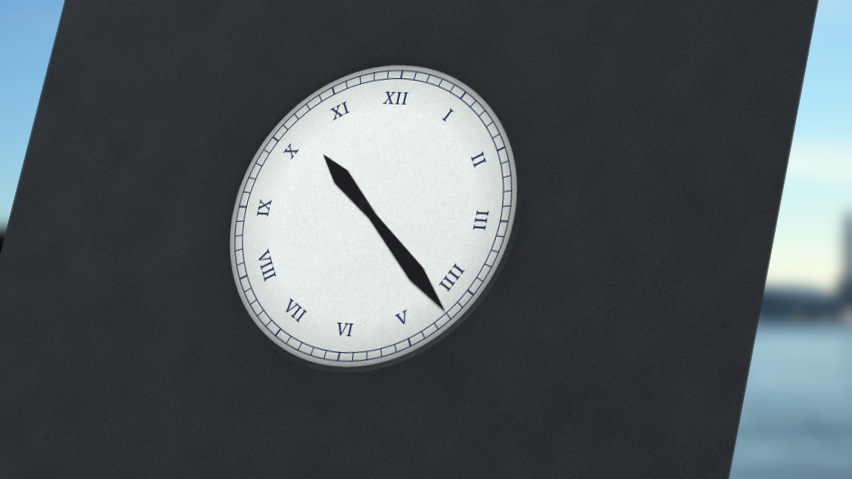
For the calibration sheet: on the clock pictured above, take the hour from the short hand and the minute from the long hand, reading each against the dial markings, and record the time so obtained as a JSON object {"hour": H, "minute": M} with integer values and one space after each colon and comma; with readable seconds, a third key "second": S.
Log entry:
{"hour": 10, "minute": 22}
